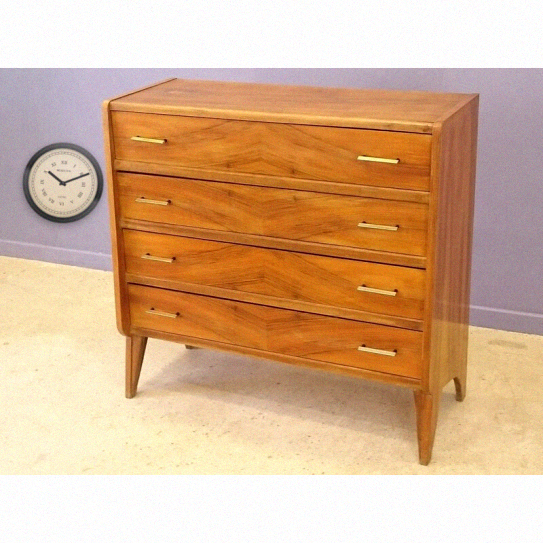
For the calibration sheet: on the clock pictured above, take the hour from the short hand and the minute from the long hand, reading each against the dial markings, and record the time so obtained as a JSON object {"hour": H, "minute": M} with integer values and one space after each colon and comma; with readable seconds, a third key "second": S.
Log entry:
{"hour": 10, "minute": 11}
